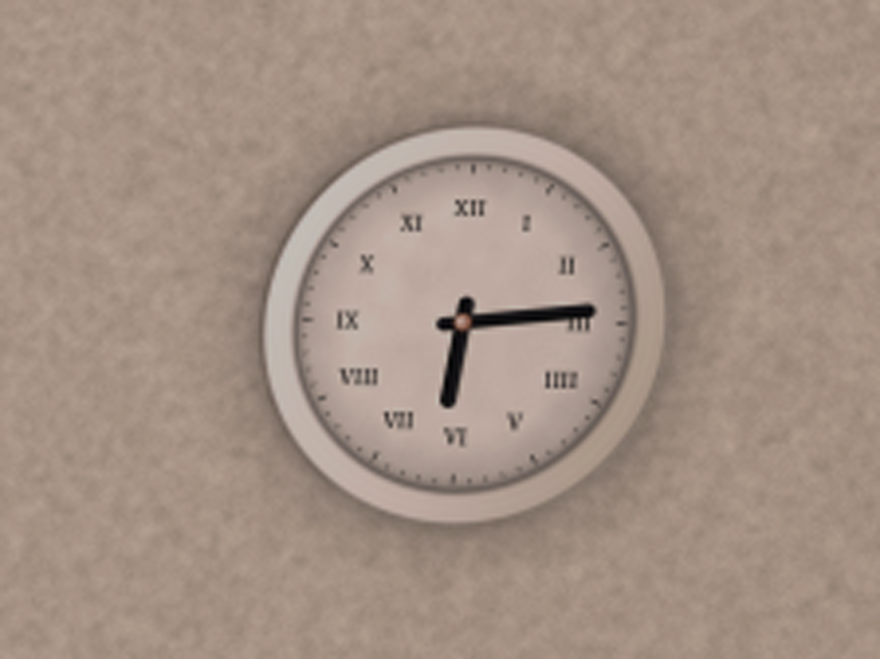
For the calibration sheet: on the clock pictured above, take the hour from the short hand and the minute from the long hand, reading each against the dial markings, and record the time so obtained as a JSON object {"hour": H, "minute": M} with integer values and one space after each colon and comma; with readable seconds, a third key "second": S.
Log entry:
{"hour": 6, "minute": 14}
